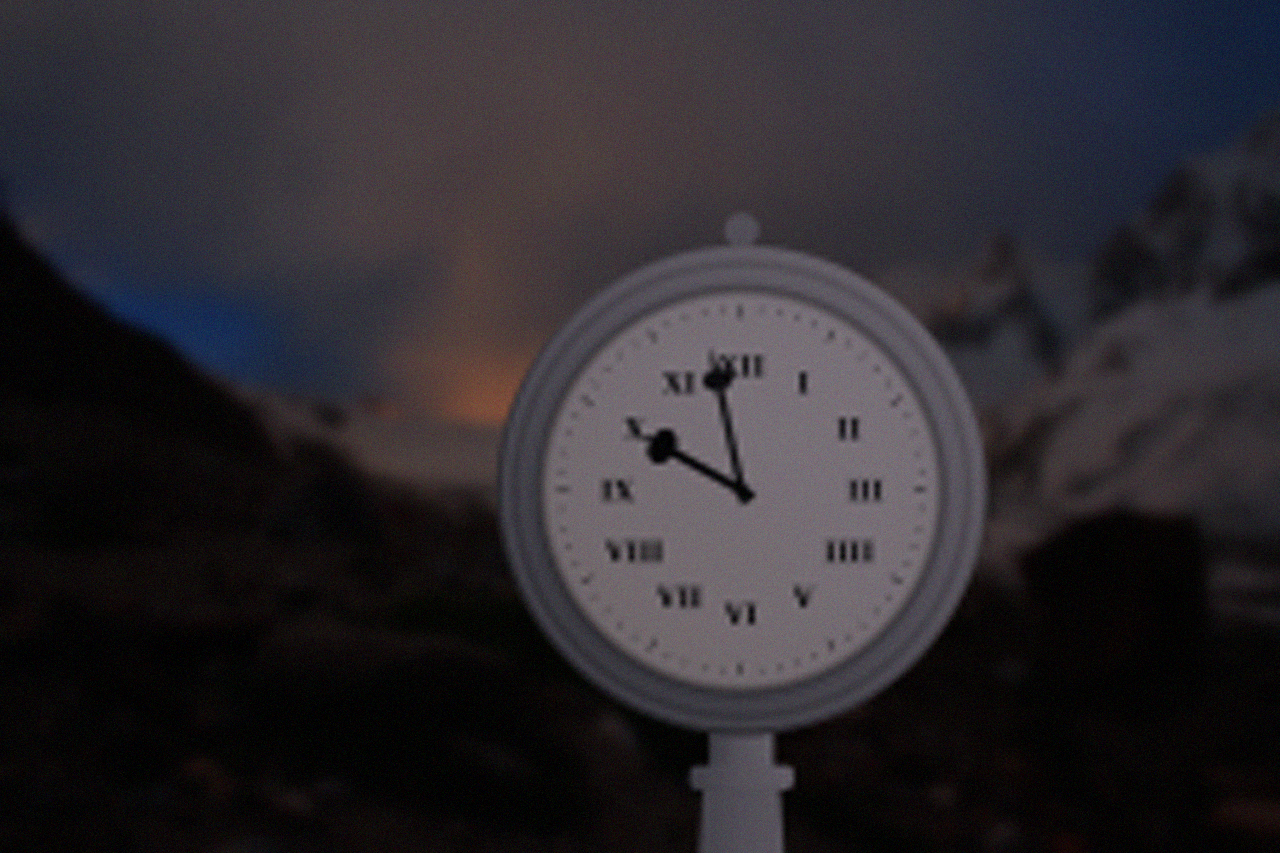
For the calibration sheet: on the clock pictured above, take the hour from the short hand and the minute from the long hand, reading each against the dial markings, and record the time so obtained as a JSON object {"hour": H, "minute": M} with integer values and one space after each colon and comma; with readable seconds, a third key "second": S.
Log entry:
{"hour": 9, "minute": 58}
